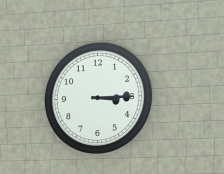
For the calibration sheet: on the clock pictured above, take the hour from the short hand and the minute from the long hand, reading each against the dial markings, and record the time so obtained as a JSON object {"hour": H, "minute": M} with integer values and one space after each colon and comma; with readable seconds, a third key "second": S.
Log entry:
{"hour": 3, "minute": 15}
